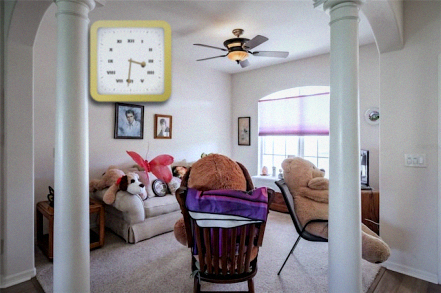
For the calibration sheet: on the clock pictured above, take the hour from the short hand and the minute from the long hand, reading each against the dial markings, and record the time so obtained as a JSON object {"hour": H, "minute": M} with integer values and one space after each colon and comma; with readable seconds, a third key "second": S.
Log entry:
{"hour": 3, "minute": 31}
